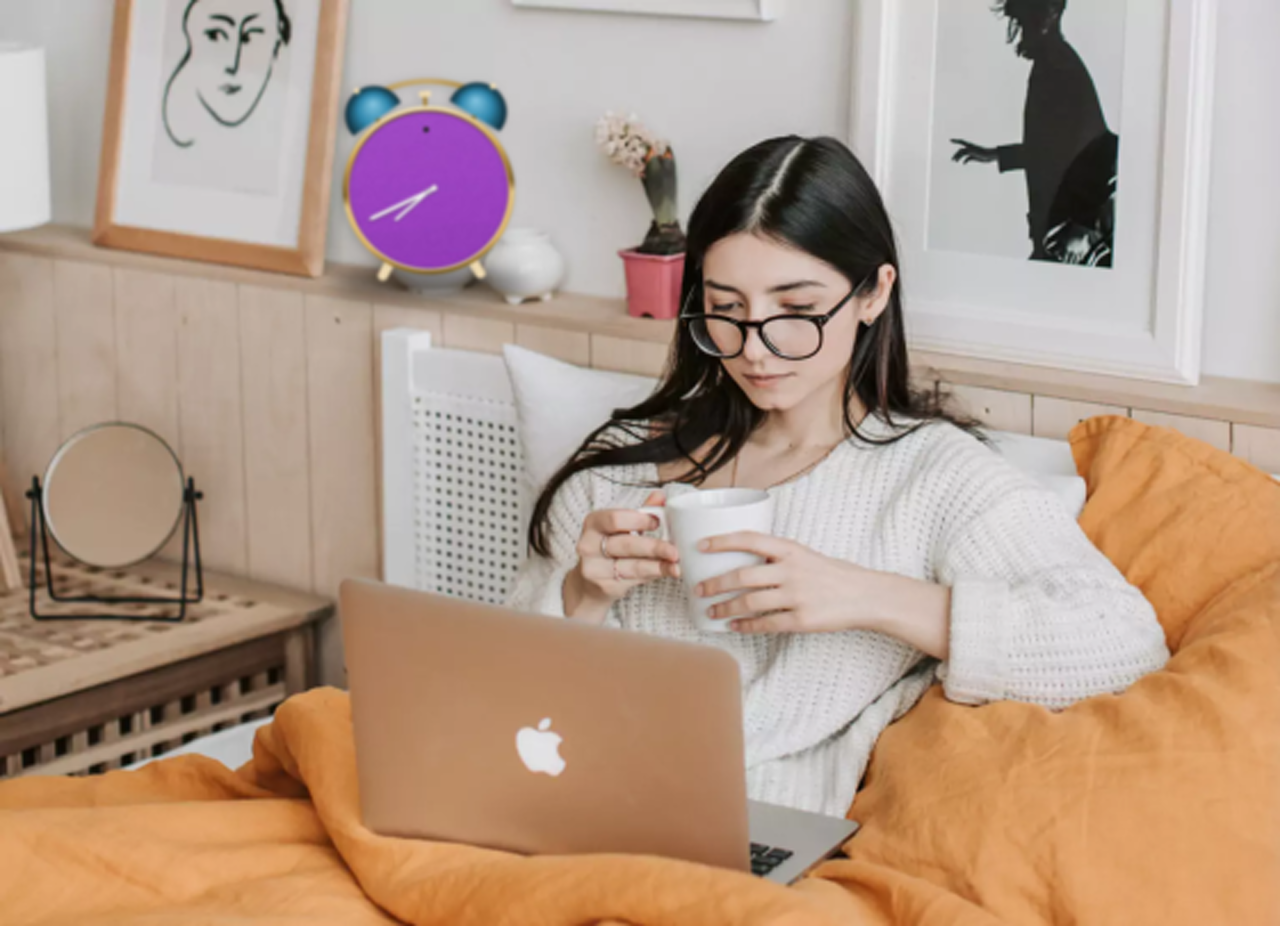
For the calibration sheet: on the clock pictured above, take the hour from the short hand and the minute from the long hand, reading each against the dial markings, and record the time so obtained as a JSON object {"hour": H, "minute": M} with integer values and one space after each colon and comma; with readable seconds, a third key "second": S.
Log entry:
{"hour": 7, "minute": 41}
